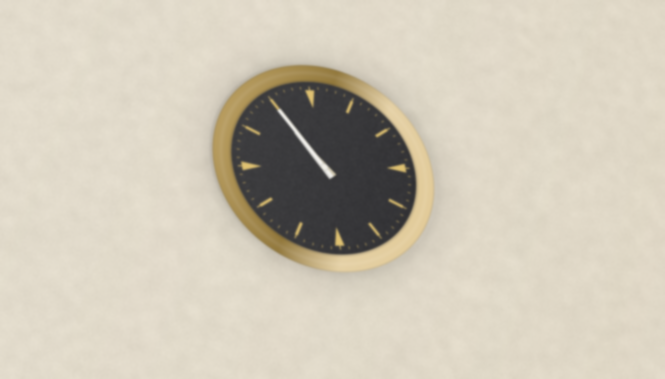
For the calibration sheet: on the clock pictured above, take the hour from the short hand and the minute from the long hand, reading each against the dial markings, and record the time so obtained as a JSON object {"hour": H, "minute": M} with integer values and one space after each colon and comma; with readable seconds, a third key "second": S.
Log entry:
{"hour": 10, "minute": 55}
